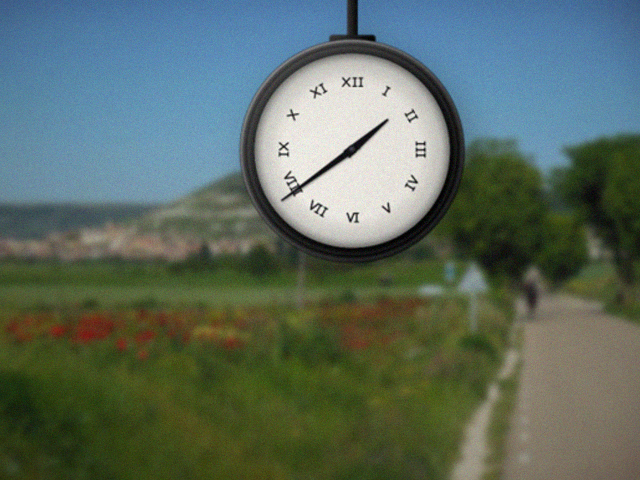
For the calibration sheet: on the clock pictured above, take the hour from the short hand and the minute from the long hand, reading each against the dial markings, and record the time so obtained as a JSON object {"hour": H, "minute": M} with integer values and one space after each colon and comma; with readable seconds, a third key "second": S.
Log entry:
{"hour": 1, "minute": 39}
